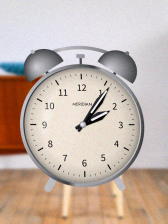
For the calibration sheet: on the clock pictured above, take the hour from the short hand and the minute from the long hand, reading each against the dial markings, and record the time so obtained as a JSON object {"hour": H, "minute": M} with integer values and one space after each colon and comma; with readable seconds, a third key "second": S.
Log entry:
{"hour": 2, "minute": 6}
